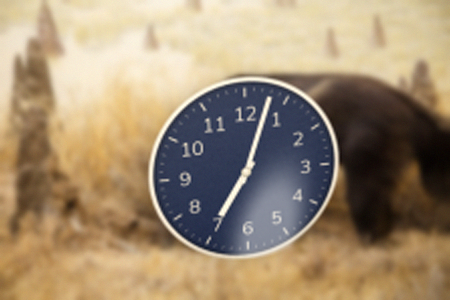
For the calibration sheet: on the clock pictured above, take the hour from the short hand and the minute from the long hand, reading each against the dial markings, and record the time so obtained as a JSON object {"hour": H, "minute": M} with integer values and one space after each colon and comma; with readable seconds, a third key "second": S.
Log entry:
{"hour": 7, "minute": 3}
